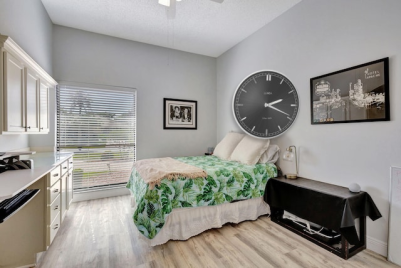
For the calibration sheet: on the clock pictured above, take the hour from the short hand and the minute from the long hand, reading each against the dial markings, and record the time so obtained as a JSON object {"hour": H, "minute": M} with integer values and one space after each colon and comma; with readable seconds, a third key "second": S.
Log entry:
{"hour": 2, "minute": 19}
